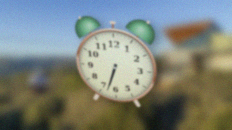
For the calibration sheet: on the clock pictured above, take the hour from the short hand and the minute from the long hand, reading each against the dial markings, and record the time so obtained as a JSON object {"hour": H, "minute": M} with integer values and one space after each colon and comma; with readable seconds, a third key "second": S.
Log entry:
{"hour": 6, "minute": 33}
